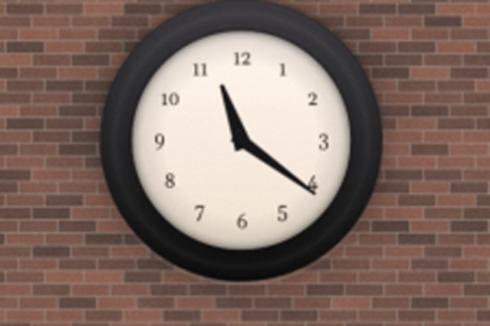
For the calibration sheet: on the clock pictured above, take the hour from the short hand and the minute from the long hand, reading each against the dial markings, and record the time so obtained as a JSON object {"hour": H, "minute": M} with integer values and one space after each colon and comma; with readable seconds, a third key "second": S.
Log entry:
{"hour": 11, "minute": 21}
